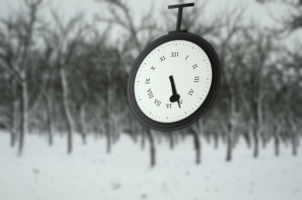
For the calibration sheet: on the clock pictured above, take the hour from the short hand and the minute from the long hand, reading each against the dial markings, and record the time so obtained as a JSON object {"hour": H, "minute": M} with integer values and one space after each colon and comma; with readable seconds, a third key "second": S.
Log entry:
{"hour": 5, "minute": 26}
